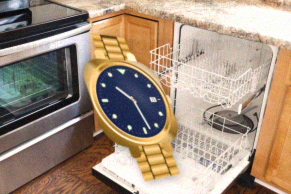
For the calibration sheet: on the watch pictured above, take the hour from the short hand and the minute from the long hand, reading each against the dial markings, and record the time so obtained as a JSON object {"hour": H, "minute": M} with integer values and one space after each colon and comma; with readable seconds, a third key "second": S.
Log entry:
{"hour": 10, "minute": 28}
